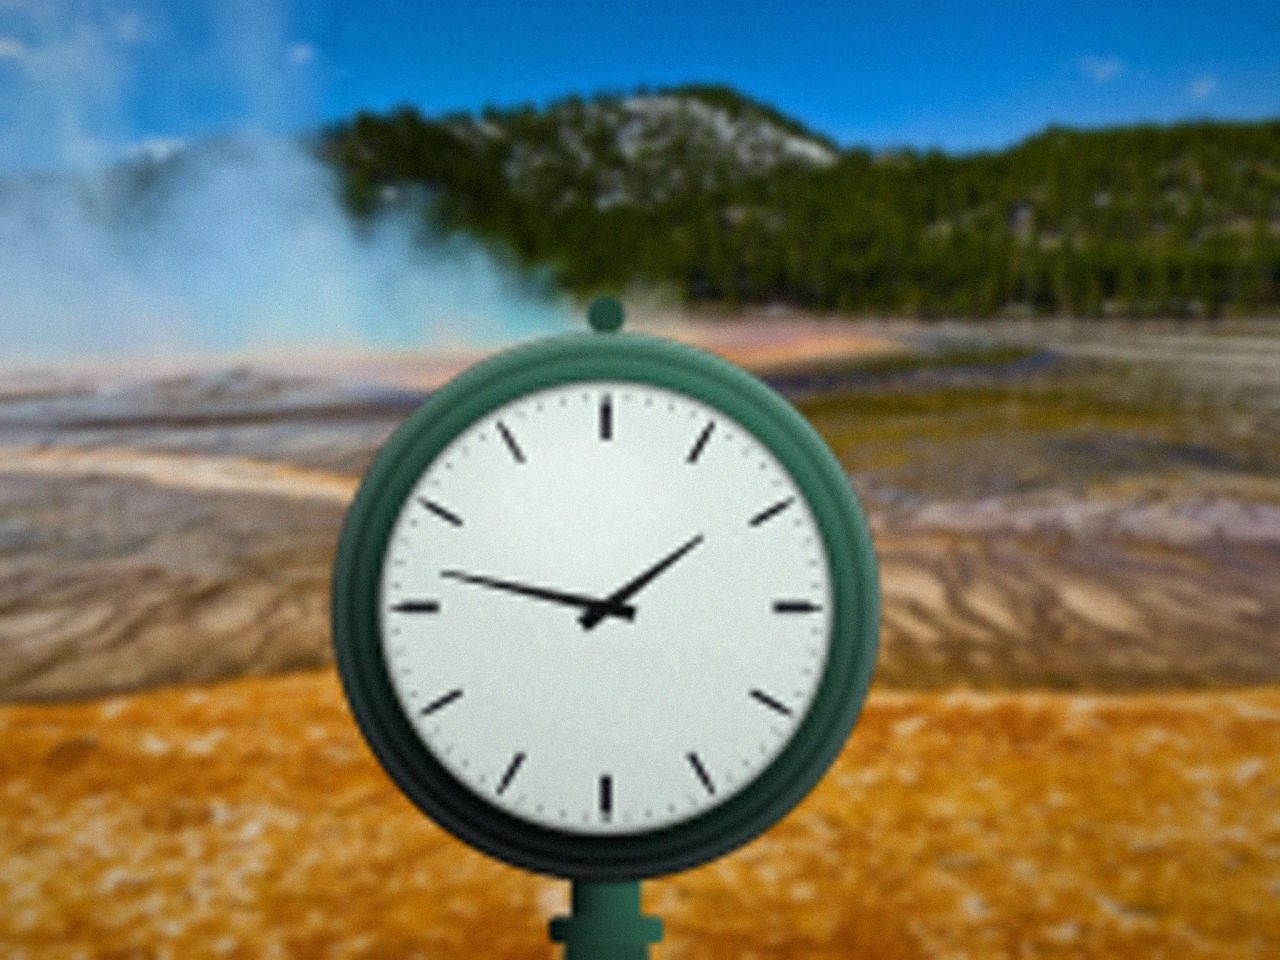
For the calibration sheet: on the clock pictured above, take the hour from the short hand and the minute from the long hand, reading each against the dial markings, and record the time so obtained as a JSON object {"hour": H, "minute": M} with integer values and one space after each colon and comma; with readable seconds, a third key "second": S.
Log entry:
{"hour": 1, "minute": 47}
